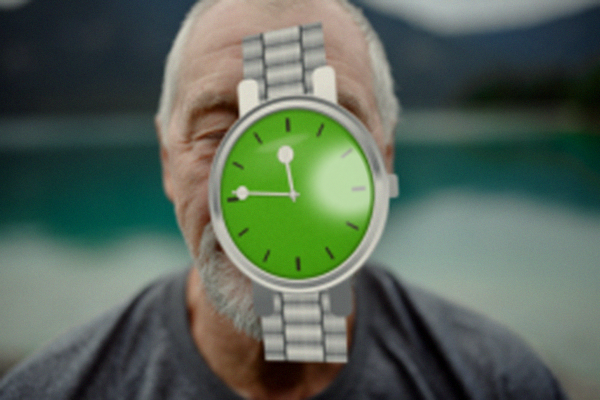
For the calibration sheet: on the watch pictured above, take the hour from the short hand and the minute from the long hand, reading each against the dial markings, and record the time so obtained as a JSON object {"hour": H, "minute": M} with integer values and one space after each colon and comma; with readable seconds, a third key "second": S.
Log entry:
{"hour": 11, "minute": 46}
